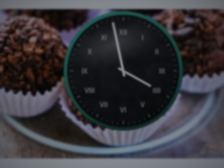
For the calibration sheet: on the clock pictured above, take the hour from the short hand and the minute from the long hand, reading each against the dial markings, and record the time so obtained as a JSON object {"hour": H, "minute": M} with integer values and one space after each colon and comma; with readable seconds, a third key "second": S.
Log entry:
{"hour": 3, "minute": 58}
